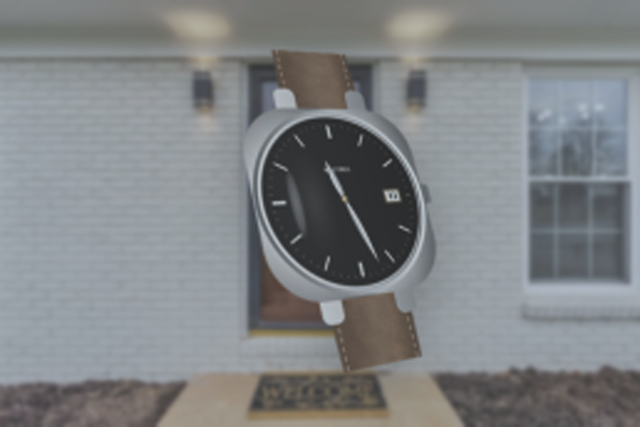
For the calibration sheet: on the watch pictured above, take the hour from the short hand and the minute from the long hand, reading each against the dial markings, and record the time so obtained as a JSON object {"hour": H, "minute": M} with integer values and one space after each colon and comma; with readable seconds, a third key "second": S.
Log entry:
{"hour": 11, "minute": 27}
